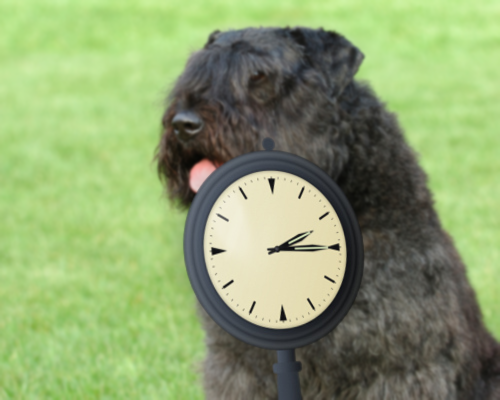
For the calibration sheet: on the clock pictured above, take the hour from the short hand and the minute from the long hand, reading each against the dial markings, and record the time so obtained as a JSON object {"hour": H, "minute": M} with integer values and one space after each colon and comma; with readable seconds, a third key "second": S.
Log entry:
{"hour": 2, "minute": 15}
